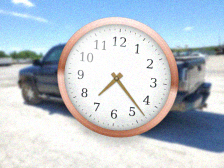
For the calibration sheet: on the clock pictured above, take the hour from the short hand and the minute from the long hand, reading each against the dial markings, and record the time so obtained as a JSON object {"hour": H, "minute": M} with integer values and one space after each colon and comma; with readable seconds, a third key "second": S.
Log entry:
{"hour": 7, "minute": 23}
